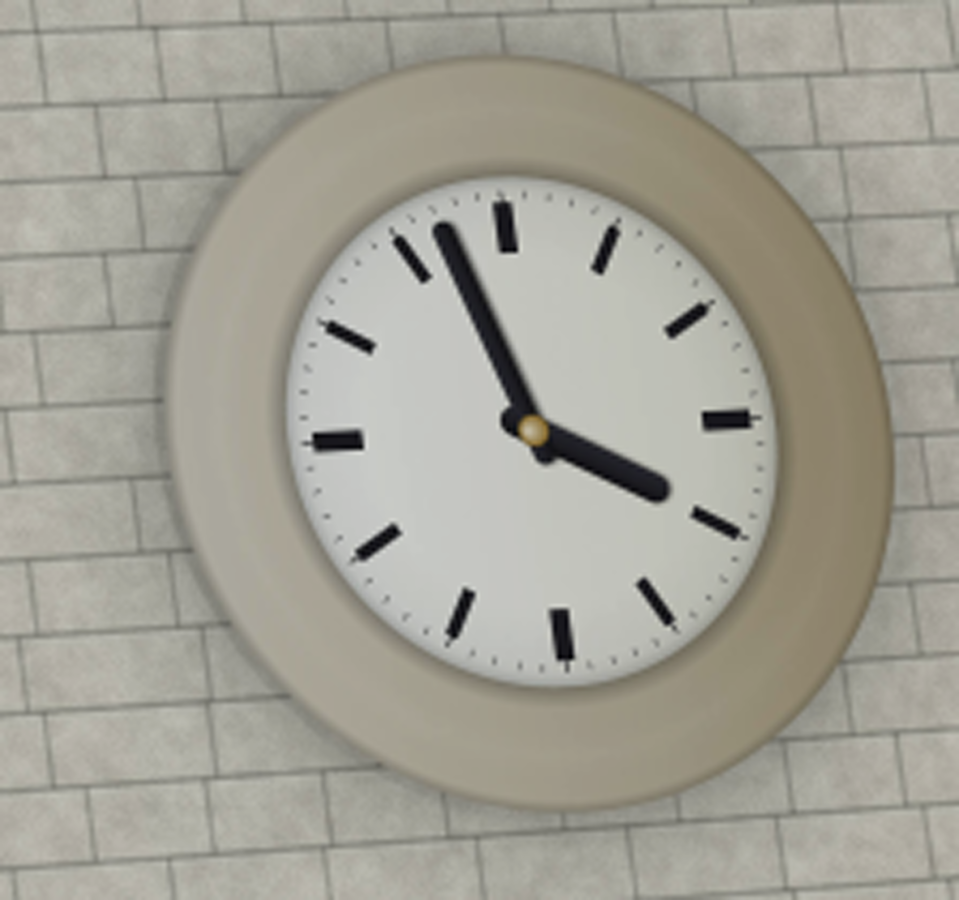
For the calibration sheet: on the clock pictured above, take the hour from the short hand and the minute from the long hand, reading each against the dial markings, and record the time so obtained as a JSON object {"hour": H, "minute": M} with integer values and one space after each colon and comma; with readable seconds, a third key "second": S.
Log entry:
{"hour": 3, "minute": 57}
